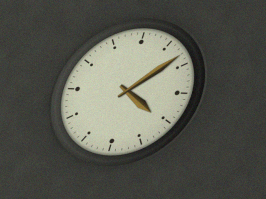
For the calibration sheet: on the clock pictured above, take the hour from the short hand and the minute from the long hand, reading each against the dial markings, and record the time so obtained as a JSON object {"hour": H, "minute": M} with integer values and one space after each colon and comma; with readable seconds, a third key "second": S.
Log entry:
{"hour": 4, "minute": 8}
